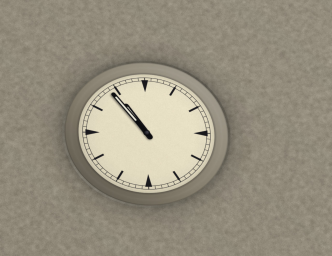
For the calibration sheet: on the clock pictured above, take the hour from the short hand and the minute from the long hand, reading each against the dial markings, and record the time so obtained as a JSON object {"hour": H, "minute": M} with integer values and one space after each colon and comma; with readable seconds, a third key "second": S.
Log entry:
{"hour": 10, "minute": 54}
